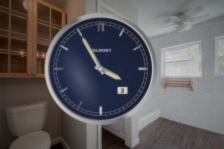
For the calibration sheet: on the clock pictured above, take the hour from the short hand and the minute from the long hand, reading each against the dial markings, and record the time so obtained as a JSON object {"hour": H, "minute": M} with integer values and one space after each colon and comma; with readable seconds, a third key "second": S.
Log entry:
{"hour": 3, "minute": 55}
